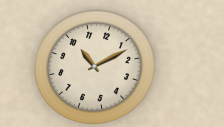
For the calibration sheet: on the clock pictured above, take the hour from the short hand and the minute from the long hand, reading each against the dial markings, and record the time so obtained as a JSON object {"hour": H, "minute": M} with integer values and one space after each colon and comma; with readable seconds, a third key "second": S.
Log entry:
{"hour": 10, "minute": 7}
